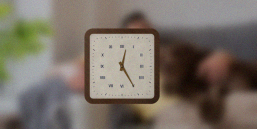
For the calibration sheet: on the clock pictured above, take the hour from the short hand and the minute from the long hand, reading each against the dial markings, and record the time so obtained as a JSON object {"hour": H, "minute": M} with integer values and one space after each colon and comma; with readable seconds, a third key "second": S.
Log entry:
{"hour": 12, "minute": 25}
